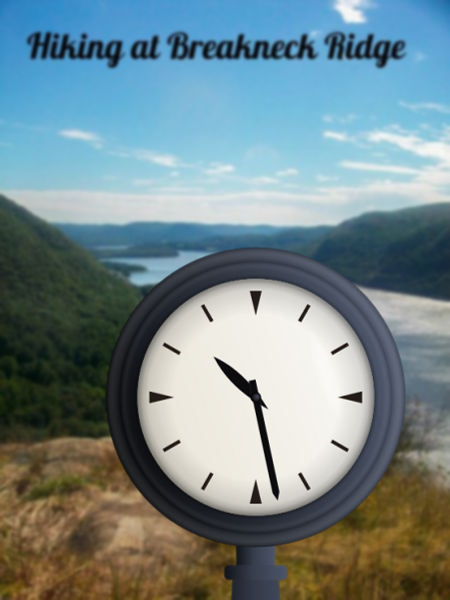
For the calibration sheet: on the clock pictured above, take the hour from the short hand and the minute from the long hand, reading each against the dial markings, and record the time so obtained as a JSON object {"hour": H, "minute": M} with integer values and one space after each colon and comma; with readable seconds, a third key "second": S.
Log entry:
{"hour": 10, "minute": 28}
